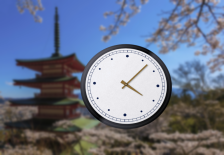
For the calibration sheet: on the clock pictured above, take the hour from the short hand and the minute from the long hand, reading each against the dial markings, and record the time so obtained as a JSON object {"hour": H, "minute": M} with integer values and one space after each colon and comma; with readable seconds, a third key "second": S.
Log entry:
{"hour": 4, "minute": 7}
